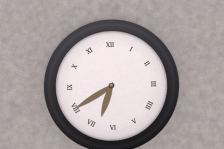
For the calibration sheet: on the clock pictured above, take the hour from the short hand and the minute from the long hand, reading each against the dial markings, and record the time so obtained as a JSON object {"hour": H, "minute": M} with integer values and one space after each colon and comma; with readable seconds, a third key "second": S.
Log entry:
{"hour": 6, "minute": 40}
